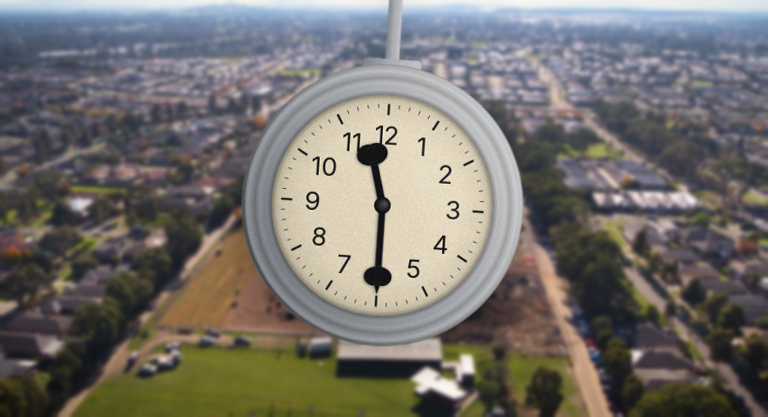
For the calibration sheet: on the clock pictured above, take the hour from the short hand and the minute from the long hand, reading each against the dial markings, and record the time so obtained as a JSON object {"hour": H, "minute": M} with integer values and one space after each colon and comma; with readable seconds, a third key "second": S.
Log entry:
{"hour": 11, "minute": 30}
